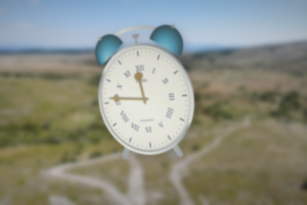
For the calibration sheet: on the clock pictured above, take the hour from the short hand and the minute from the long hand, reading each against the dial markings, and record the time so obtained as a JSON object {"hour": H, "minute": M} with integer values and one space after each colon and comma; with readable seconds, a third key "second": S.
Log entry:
{"hour": 11, "minute": 46}
